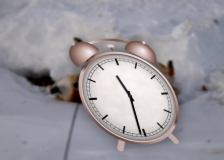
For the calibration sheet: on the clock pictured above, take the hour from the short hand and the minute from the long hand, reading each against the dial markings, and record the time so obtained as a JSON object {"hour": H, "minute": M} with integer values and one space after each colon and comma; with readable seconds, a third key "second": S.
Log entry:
{"hour": 11, "minute": 31}
